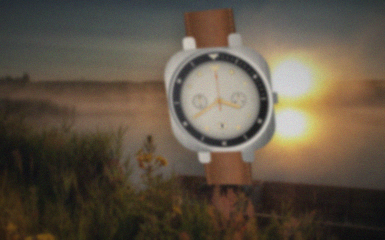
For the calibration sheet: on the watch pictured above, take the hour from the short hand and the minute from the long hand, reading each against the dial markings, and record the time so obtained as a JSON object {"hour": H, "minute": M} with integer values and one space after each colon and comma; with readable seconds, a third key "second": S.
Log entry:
{"hour": 3, "minute": 40}
